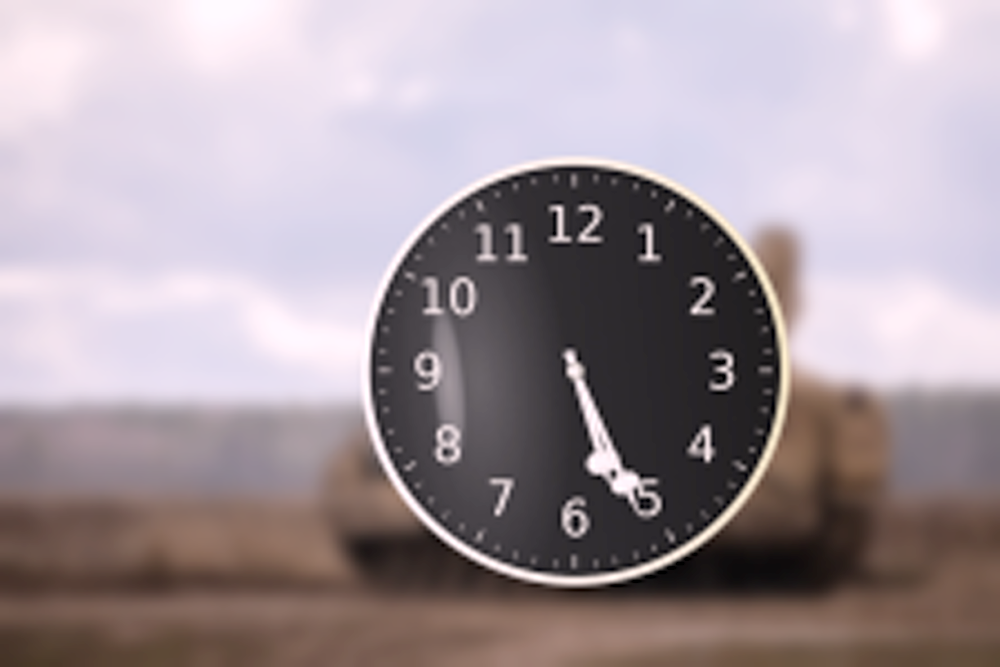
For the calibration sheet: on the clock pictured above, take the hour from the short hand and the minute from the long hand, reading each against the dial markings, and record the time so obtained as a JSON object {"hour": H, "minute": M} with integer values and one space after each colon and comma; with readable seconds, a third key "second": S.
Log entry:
{"hour": 5, "minute": 26}
